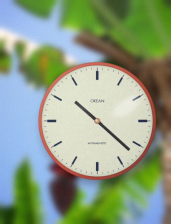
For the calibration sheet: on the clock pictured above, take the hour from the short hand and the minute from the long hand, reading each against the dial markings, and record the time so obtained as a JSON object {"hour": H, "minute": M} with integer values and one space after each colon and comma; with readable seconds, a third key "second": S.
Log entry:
{"hour": 10, "minute": 22}
